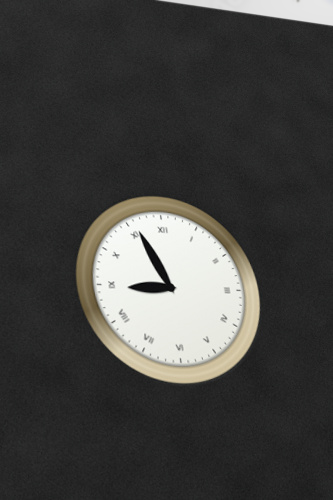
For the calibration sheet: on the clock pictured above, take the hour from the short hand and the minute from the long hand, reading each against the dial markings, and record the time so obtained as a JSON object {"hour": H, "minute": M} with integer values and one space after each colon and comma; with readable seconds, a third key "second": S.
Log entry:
{"hour": 8, "minute": 56}
